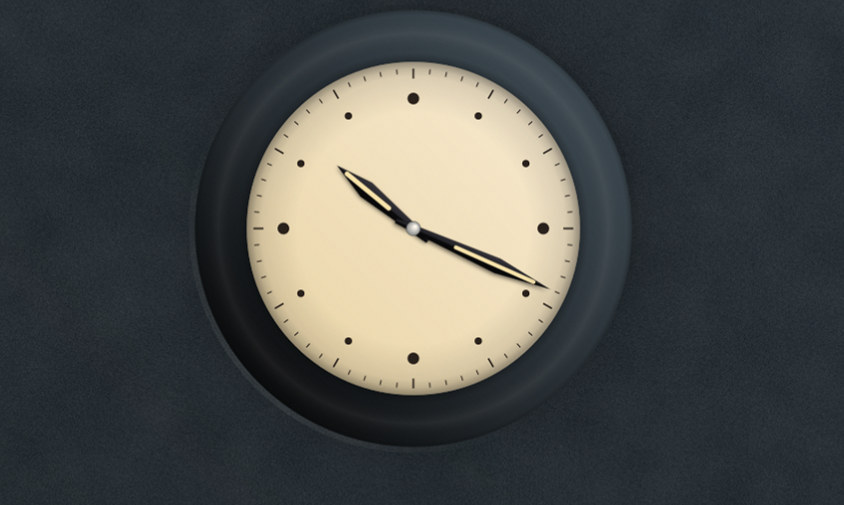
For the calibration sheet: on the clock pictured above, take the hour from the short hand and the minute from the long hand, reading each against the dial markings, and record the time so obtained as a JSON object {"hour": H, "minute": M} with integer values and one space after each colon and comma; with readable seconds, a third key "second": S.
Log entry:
{"hour": 10, "minute": 19}
